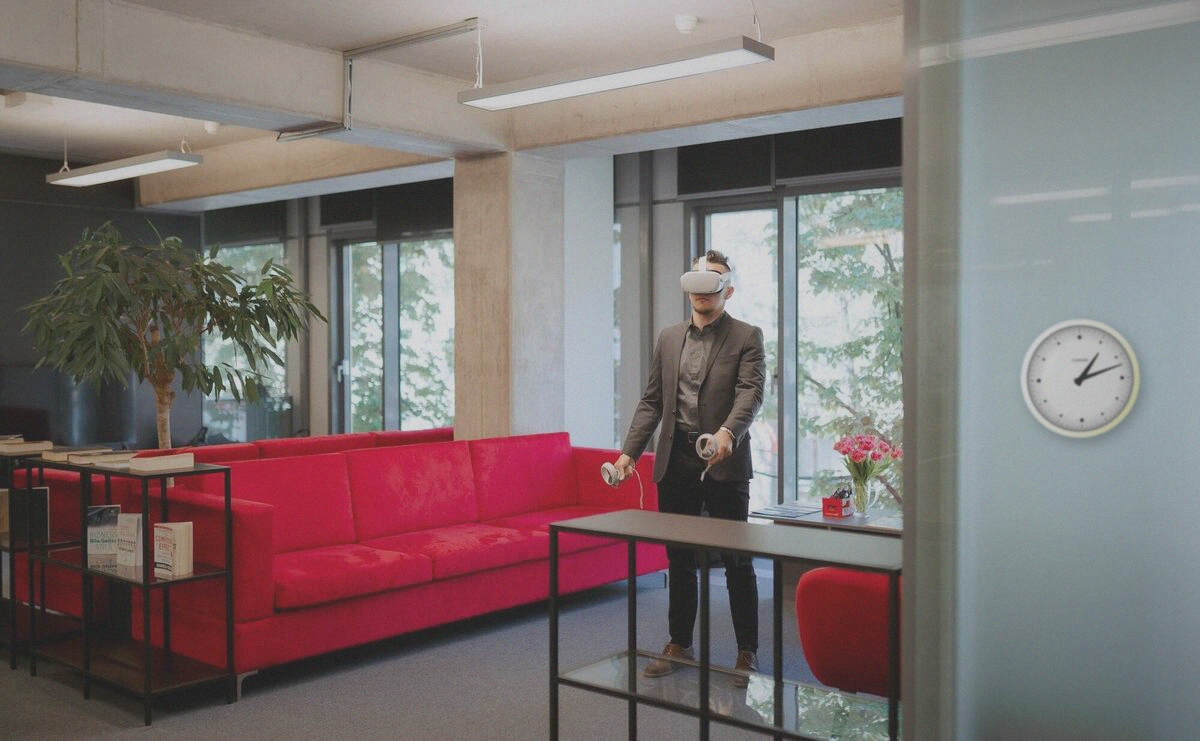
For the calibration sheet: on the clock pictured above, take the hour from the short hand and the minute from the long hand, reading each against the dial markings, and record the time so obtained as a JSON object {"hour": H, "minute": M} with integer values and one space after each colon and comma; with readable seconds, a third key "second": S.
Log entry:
{"hour": 1, "minute": 12}
